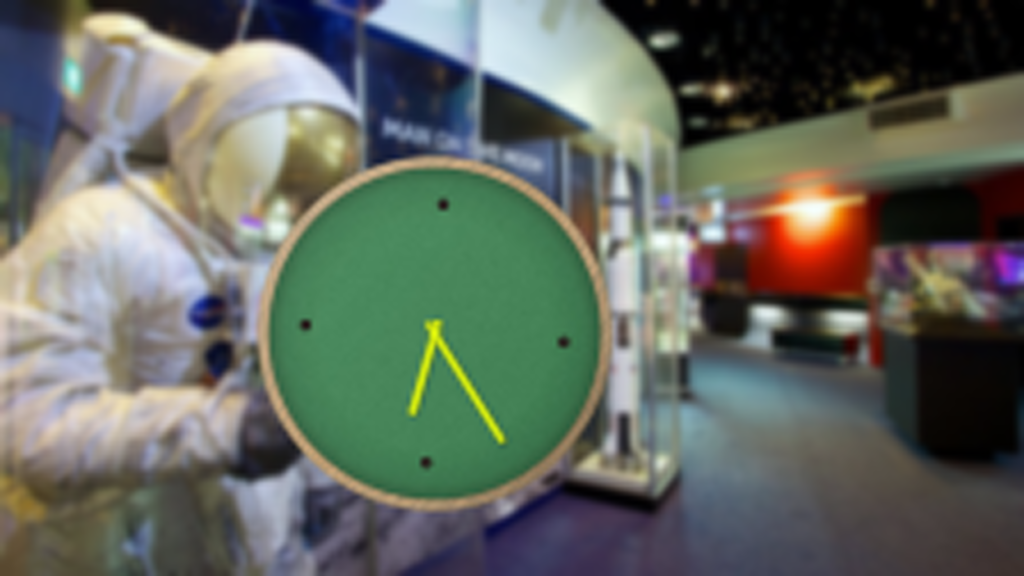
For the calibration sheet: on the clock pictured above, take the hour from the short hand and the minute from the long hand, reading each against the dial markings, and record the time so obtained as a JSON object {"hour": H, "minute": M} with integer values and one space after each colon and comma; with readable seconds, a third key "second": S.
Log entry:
{"hour": 6, "minute": 24}
